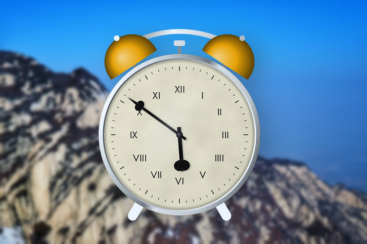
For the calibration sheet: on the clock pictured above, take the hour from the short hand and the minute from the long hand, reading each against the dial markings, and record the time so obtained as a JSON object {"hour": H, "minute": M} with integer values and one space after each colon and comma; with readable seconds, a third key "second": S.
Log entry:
{"hour": 5, "minute": 51}
